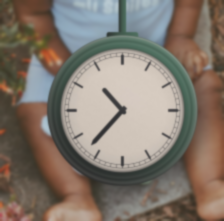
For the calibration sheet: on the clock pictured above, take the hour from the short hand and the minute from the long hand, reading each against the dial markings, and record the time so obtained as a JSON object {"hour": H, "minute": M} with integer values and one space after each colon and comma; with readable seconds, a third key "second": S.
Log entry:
{"hour": 10, "minute": 37}
